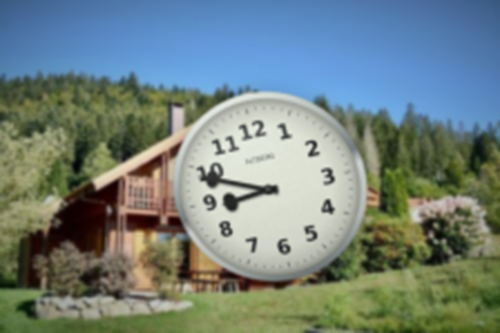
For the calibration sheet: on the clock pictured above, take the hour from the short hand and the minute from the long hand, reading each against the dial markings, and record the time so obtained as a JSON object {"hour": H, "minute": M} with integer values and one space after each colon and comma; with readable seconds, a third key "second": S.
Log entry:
{"hour": 8, "minute": 49}
